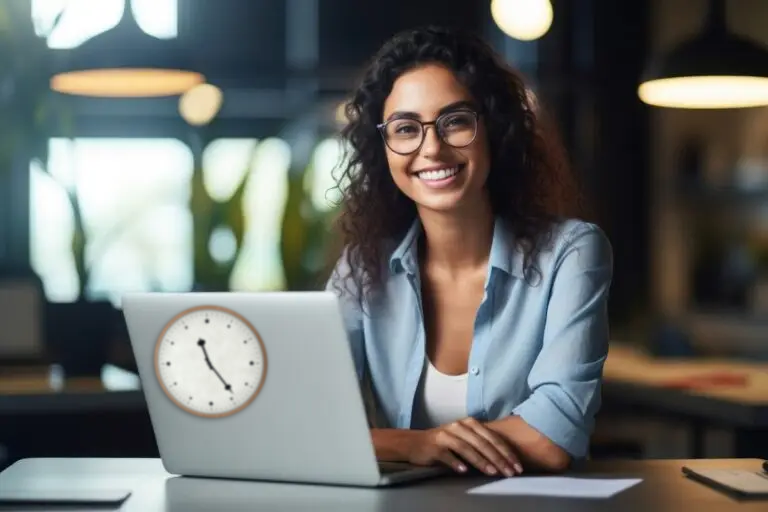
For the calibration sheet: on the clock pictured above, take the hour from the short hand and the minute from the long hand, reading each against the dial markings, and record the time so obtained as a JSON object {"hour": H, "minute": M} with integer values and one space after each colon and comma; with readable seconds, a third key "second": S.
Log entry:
{"hour": 11, "minute": 24}
